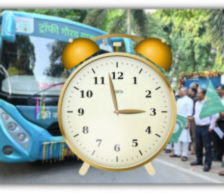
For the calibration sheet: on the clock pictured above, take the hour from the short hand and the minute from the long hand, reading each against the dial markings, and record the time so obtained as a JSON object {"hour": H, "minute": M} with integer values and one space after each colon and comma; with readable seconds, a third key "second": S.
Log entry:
{"hour": 2, "minute": 58}
